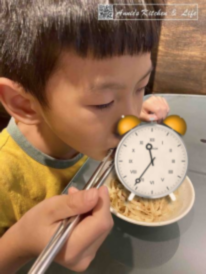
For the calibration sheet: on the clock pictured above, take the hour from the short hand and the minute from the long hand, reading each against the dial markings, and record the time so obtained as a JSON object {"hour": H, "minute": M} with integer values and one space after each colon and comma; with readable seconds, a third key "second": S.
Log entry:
{"hour": 11, "minute": 36}
